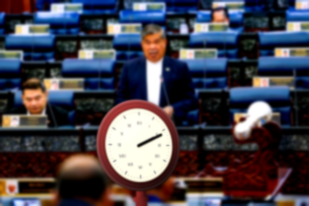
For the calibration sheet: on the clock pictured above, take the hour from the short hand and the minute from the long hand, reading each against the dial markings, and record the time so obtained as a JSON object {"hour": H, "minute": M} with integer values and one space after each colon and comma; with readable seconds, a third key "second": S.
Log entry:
{"hour": 2, "minute": 11}
